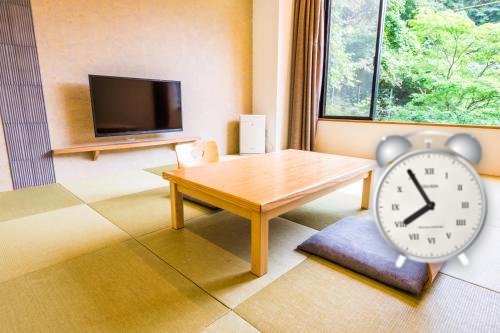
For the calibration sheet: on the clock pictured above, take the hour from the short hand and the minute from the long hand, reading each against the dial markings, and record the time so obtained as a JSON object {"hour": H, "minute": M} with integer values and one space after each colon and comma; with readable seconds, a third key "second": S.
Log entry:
{"hour": 7, "minute": 55}
